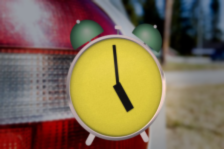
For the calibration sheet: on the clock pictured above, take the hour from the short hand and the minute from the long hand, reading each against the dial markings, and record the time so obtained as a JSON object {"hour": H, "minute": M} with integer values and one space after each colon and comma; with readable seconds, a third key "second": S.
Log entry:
{"hour": 4, "minute": 59}
